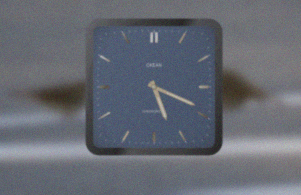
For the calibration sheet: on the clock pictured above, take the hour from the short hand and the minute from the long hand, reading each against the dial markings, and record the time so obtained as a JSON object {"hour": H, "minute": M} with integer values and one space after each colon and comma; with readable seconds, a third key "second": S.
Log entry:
{"hour": 5, "minute": 19}
